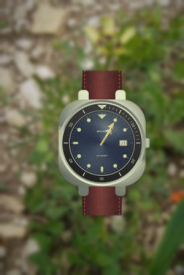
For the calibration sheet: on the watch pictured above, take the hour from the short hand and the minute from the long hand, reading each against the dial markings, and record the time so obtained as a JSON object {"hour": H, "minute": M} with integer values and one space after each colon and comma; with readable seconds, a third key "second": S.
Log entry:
{"hour": 1, "minute": 5}
